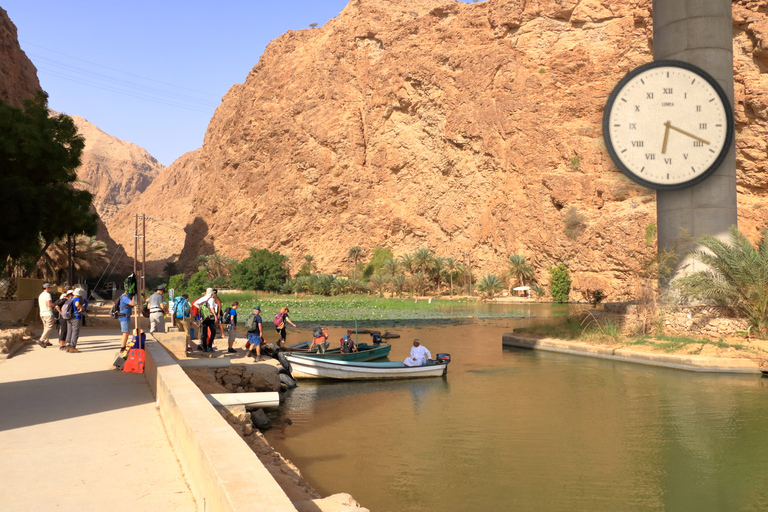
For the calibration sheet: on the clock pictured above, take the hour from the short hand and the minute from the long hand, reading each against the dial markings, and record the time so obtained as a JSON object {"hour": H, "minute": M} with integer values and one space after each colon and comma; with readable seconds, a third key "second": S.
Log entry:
{"hour": 6, "minute": 19}
